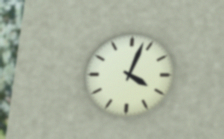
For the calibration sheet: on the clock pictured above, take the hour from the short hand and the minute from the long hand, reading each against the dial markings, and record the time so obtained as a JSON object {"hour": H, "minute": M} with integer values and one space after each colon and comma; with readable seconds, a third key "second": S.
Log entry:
{"hour": 4, "minute": 3}
